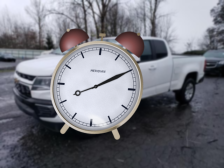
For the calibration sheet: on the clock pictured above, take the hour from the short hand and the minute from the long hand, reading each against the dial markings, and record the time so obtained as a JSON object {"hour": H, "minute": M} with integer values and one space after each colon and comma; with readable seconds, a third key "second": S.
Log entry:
{"hour": 8, "minute": 10}
